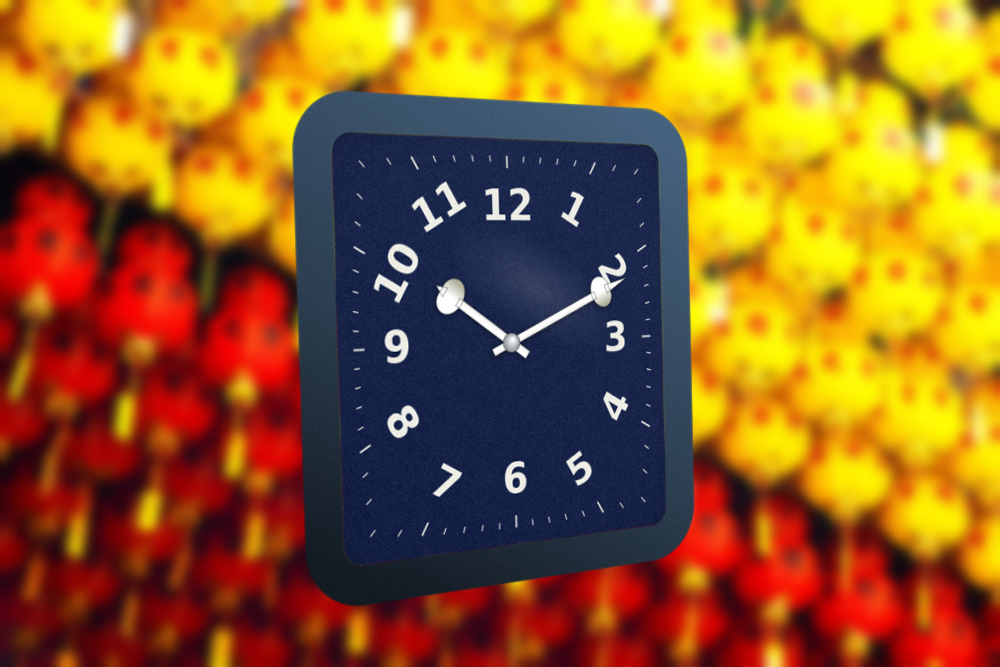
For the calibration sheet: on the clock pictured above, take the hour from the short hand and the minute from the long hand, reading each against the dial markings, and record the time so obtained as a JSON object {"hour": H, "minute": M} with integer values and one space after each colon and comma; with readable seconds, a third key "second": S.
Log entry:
{"hour": 10, "minute": 11}
